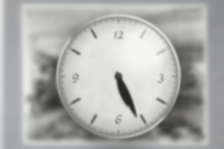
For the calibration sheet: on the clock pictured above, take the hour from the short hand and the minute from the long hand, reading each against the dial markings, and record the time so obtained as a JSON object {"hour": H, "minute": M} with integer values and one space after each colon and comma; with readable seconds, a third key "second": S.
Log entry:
{"hour": 5, "minute": 26}
